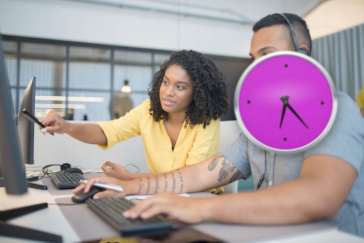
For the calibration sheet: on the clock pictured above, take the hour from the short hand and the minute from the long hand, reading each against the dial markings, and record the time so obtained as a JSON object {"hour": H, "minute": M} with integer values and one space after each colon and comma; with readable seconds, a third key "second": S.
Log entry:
{"hour": 6, "minute": 23}
